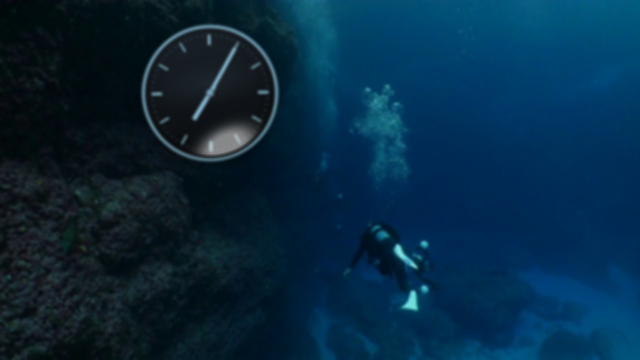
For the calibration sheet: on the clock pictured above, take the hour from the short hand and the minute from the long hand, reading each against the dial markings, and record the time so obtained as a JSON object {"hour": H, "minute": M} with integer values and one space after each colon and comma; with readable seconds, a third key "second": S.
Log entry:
{"hour": 7, "minute": 5}
